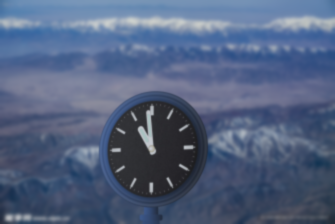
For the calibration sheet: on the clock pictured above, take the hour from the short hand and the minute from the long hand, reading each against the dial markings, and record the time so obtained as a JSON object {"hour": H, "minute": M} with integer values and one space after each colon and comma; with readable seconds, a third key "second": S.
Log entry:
{"hour": 10, "minute": 59}
